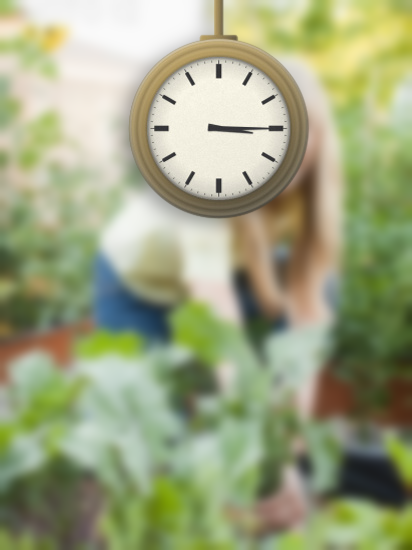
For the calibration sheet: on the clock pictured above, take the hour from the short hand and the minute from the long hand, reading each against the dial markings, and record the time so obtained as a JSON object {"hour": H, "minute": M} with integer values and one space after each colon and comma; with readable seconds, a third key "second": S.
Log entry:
{"hour": 3, "minute": 15}
